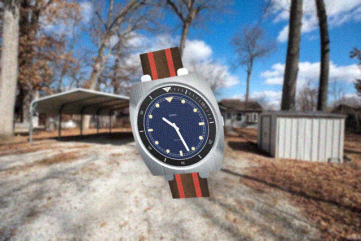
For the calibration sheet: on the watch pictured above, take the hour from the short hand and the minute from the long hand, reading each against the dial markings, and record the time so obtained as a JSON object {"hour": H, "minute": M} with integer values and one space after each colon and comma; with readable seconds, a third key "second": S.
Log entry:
{"hour": 10, "minute": 27}
